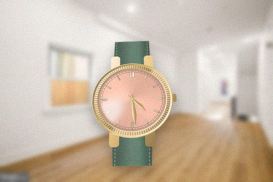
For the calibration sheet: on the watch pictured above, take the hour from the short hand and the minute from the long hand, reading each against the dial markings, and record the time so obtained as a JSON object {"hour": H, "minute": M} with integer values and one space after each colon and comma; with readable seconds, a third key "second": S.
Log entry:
{"hour": 4, "minute": 29}
